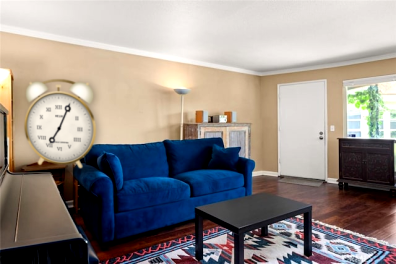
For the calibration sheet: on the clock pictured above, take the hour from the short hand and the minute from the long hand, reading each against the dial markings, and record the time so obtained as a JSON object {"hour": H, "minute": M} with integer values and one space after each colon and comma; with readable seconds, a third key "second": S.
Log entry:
{"hour": 7, "minute": 4}
